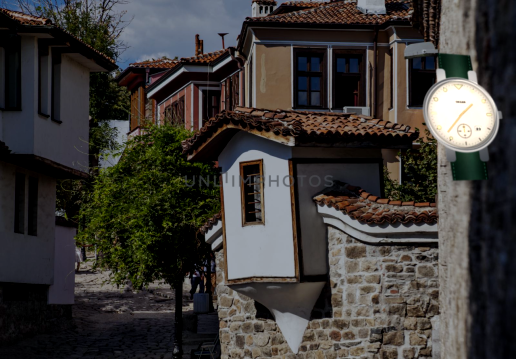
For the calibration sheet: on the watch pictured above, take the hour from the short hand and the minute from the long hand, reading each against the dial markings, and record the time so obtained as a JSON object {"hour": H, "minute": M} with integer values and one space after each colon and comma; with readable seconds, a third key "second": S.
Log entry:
{"hour": 1, "minute": 37}
